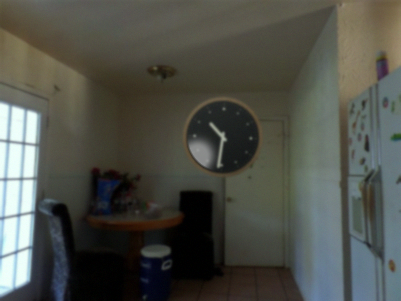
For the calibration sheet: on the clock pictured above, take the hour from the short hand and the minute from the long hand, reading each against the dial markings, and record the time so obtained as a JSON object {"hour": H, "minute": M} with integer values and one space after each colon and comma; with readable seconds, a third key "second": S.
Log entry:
{"hour": 10, "minute": 31}
